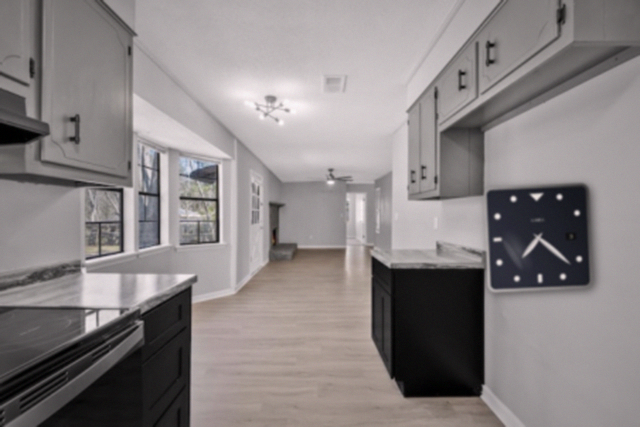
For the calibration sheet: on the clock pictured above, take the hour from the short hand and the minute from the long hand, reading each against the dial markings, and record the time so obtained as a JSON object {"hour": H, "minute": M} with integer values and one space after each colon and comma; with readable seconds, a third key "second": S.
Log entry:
{"hour": 7, "minute": 22}
